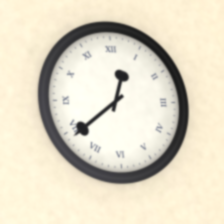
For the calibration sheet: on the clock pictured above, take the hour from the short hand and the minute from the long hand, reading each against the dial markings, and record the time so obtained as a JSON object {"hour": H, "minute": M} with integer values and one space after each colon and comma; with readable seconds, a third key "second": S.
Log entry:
{"hour": 12, "minute": 39}
